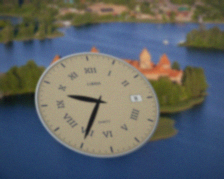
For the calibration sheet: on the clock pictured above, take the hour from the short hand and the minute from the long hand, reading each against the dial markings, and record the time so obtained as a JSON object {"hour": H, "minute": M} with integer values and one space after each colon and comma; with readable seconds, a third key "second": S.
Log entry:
{"hour": 9, "minute": 35}
